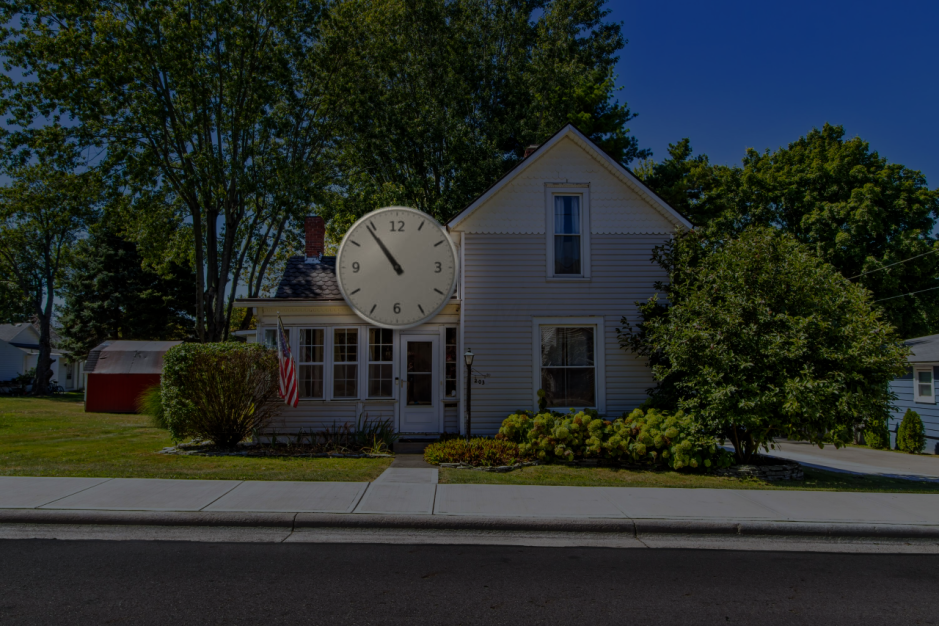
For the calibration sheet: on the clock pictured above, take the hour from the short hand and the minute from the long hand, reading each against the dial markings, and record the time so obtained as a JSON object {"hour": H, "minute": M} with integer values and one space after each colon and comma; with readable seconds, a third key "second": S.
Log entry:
{"hour": 10, "minute": 54}
